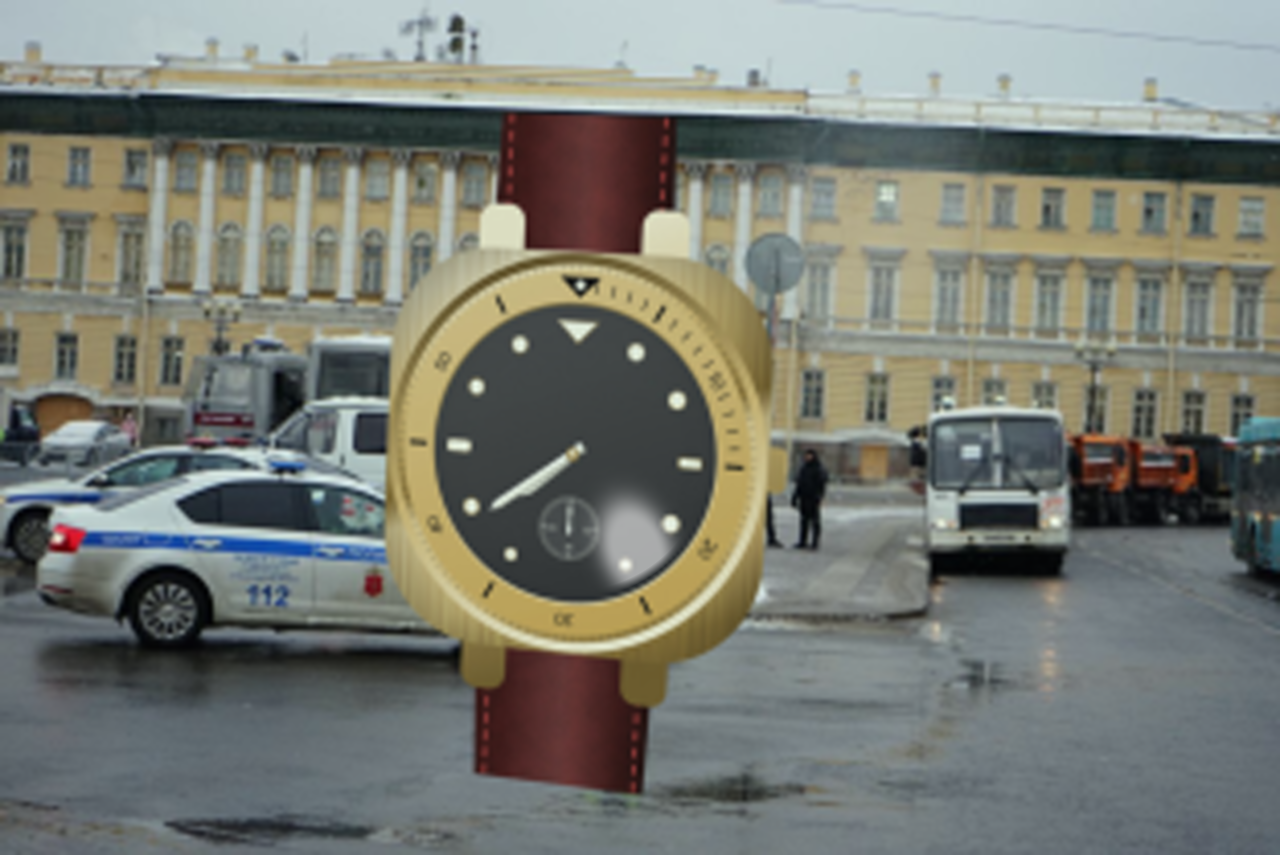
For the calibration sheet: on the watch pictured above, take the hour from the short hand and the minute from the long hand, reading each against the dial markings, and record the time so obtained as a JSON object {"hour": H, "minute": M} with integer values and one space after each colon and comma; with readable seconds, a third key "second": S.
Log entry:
{"hour": 7, "minute": 39}
